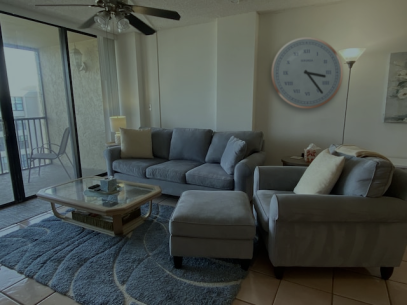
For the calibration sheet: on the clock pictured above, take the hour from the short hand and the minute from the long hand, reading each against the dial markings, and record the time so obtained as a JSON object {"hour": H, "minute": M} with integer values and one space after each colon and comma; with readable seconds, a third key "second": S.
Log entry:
{"hour": 3, "minute": 24}
